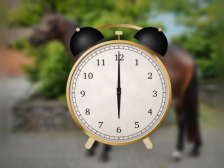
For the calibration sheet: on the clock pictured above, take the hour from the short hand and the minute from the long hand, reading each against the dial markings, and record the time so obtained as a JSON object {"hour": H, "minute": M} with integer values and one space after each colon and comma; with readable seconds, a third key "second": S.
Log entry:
{"hour": 6, "minute": 0}
